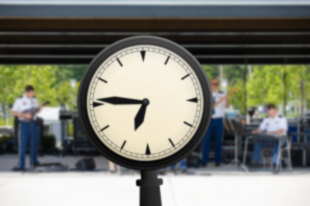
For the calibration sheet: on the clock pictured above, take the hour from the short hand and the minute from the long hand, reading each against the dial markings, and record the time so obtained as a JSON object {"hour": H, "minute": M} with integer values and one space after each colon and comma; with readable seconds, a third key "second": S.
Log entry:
{"hour": 6, "minute": 46}
